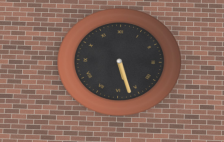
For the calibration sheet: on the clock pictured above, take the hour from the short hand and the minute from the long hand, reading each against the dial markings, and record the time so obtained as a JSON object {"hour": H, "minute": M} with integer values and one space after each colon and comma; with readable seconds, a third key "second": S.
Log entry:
{"hour": 5, "minute": 27}
